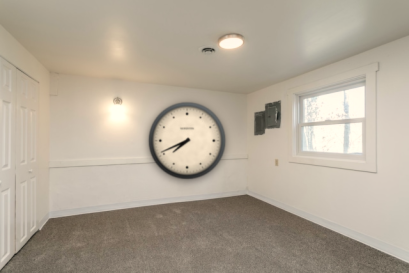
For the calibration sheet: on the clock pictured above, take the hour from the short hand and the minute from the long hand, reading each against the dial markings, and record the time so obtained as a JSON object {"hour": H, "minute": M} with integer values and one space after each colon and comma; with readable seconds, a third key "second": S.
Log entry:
{"hour": 7, "minute": 41}
